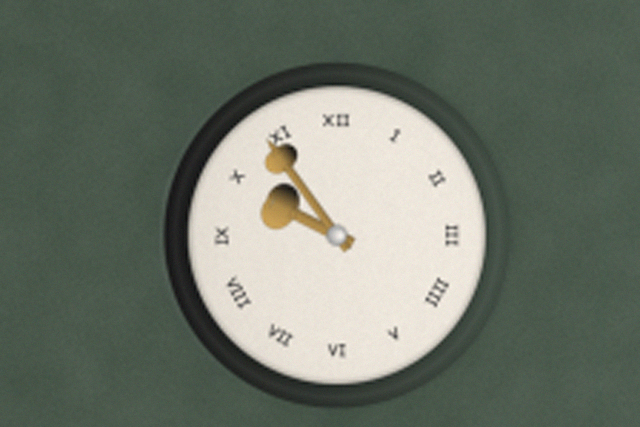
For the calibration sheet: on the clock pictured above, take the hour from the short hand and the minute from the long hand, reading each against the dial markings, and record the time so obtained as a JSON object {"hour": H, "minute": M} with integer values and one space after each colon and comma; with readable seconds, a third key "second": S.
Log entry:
{"hour": 9, "minute": 54}
